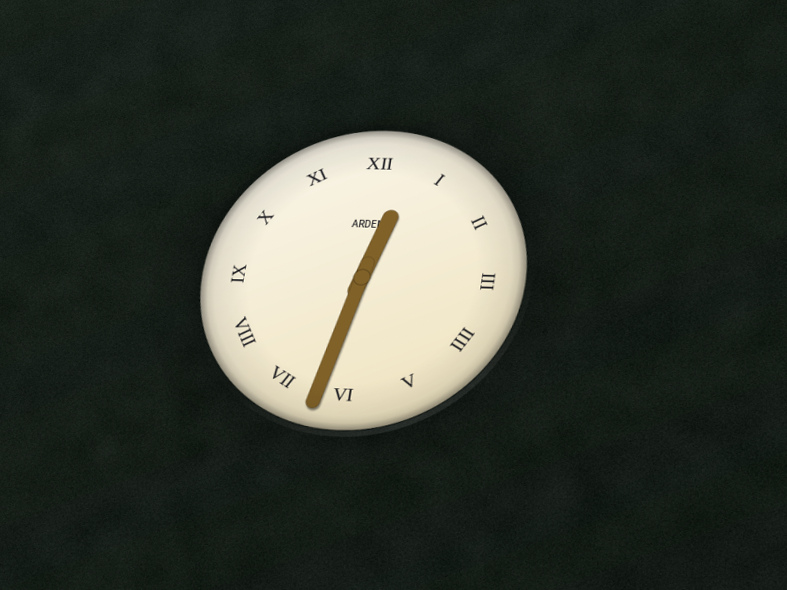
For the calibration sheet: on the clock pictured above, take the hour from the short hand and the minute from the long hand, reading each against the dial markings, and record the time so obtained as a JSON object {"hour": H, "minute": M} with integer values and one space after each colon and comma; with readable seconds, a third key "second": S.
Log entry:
{"hour": 12, "minute": 32}
